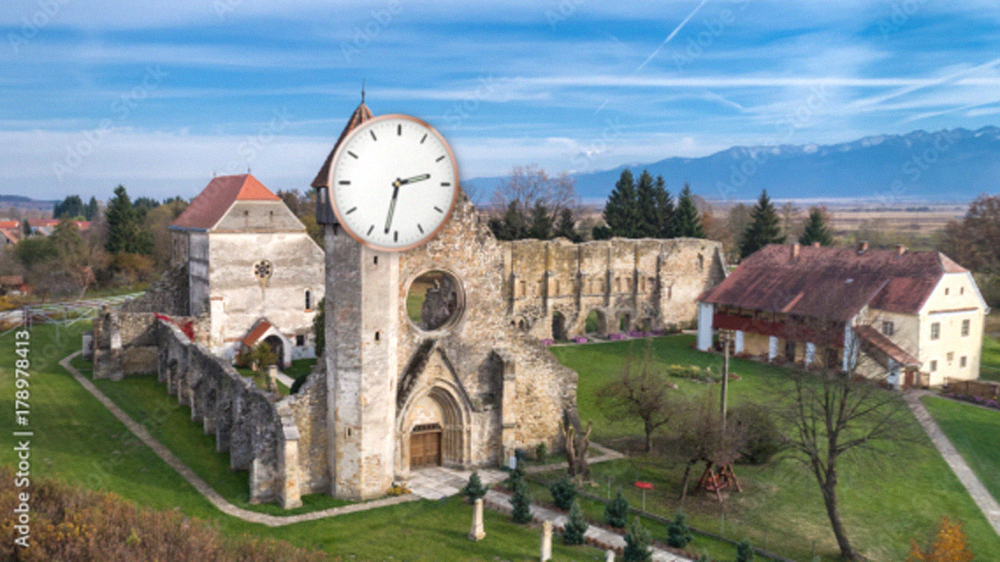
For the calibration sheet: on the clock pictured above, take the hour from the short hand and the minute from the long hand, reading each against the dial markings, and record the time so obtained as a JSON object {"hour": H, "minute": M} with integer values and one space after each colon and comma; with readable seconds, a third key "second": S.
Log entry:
{"hour": 2, "minute": 32}
